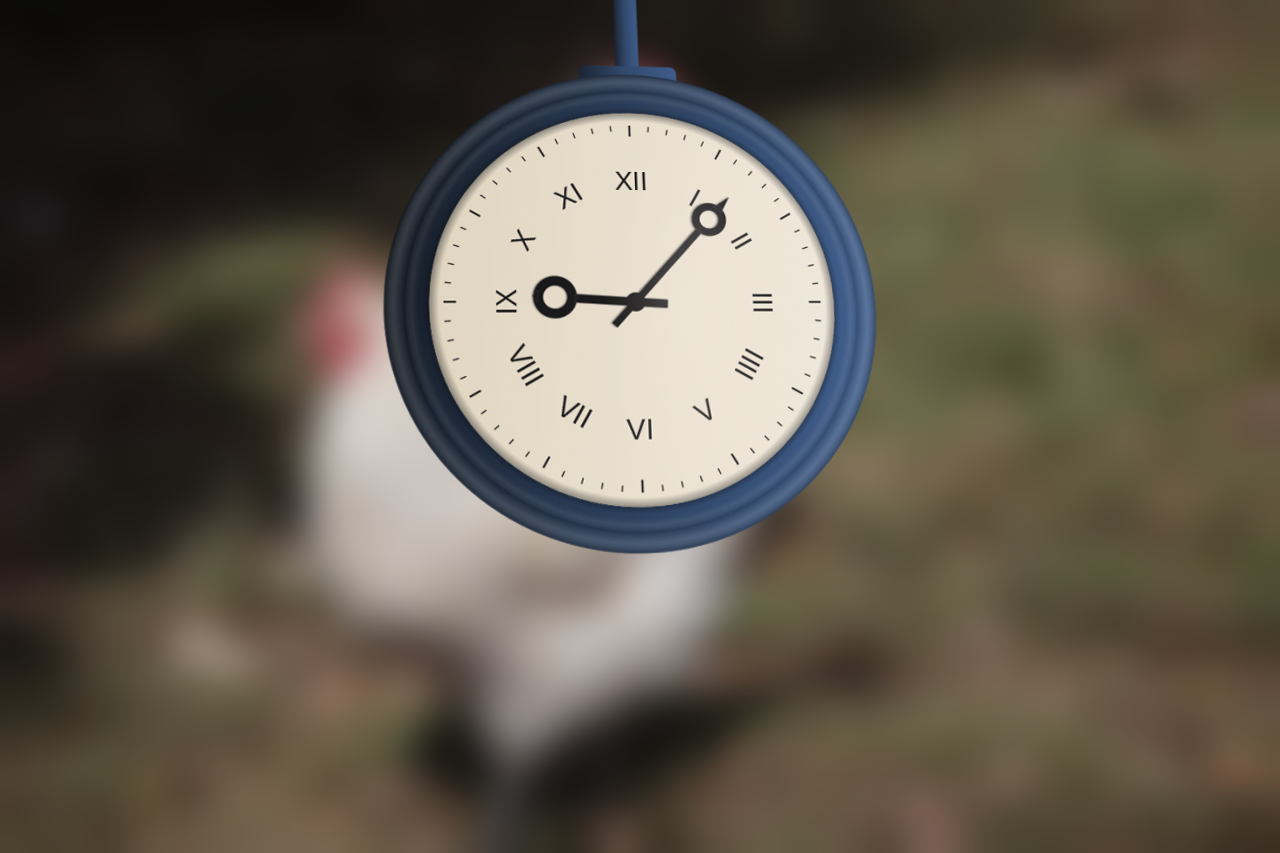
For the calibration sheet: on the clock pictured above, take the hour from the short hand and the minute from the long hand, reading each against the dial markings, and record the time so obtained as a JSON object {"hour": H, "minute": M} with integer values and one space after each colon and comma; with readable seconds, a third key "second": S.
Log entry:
{"hour": 9, "minute": 7}
